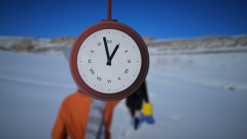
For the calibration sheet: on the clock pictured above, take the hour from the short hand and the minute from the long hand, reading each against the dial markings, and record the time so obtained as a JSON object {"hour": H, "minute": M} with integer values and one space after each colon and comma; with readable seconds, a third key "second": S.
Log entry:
{"hour": 12, "minute": 58}
